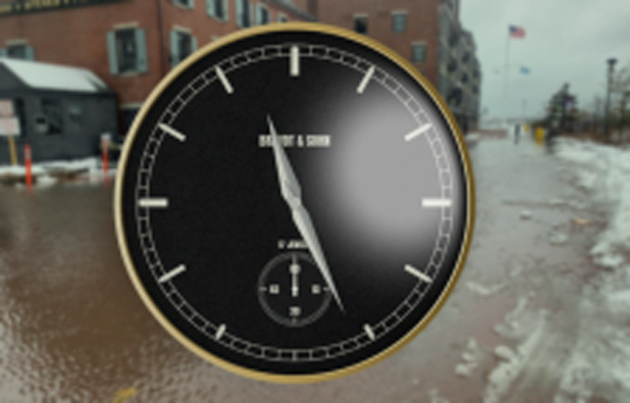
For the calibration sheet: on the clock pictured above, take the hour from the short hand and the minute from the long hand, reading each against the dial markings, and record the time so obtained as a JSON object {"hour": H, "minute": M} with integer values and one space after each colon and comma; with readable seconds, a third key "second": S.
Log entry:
{"hour": 11, "minute": 26}
